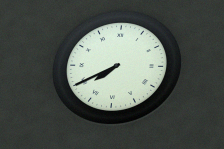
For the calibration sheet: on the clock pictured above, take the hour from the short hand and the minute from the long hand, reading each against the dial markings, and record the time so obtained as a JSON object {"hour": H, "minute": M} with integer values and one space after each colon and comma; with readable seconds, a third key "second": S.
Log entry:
{"hour": 7, "minute": 40}
